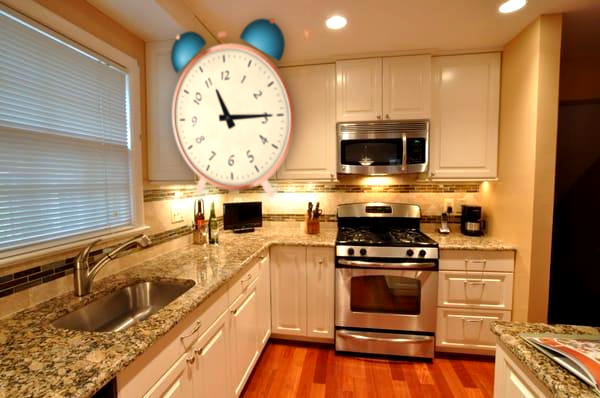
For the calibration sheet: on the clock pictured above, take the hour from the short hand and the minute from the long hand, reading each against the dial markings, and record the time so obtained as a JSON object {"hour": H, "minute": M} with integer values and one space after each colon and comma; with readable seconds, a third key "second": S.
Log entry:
{"hour": 11, "minute": 15}
